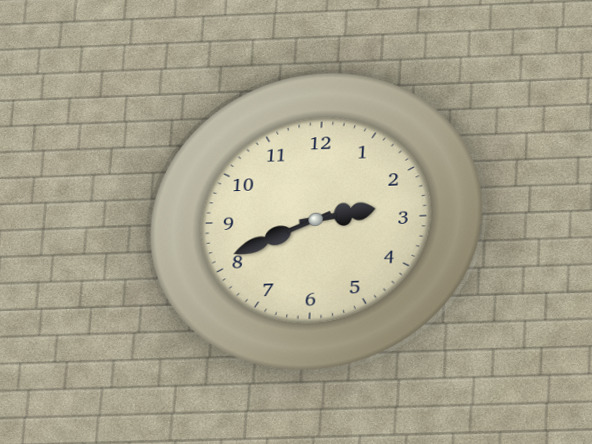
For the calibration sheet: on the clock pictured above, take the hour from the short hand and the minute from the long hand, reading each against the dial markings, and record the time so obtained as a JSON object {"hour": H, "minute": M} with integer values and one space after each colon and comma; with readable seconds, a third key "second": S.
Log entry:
{"hour": 2, "minute": 41}
